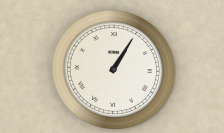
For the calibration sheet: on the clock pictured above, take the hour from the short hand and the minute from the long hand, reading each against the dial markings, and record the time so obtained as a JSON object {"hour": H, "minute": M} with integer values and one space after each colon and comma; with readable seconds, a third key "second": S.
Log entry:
{"hour": 1, "minute": 5}
